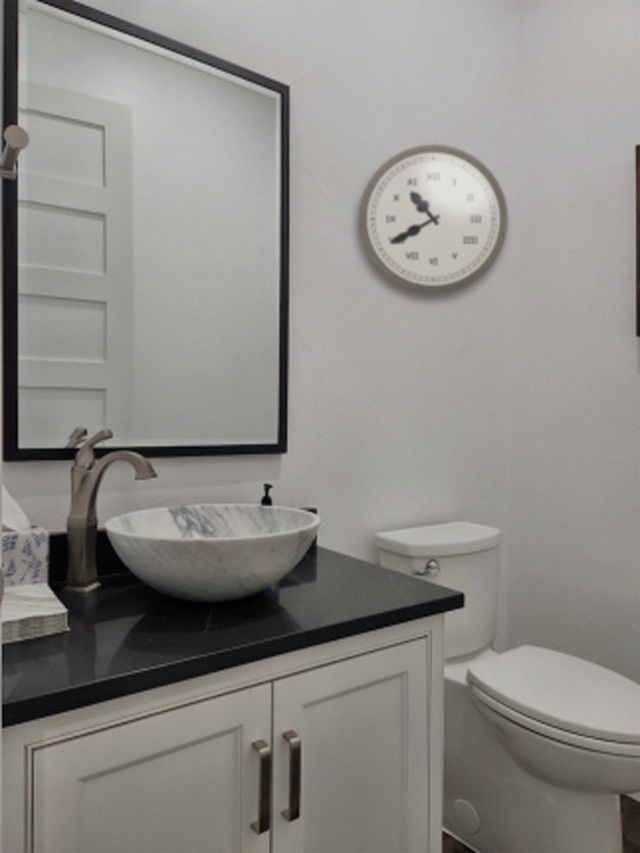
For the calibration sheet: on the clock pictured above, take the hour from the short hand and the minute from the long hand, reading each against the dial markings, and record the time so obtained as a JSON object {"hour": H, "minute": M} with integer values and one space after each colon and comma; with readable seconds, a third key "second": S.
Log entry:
{"hour": 10, "minute": 40}
